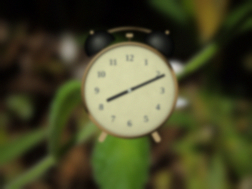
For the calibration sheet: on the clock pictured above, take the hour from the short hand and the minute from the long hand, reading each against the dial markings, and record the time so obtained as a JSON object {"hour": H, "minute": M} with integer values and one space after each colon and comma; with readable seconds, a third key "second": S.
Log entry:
{"hour": 8, "minute": 11}
